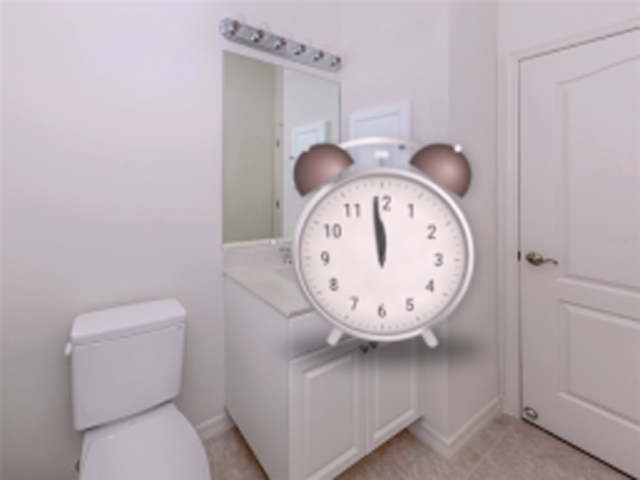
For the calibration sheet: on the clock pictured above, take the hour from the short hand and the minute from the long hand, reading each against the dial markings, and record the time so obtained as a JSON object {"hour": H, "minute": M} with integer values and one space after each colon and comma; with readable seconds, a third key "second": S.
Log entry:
{"hour": 11, "minute": 59}
